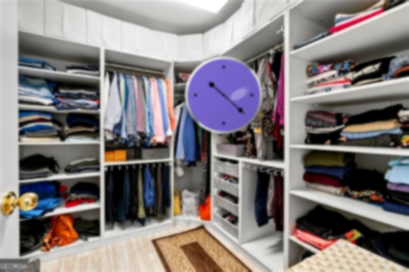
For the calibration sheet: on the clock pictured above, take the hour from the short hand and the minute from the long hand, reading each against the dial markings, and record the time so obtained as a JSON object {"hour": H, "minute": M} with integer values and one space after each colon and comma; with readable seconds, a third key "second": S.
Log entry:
{"hour": 10, "minute": 22}
